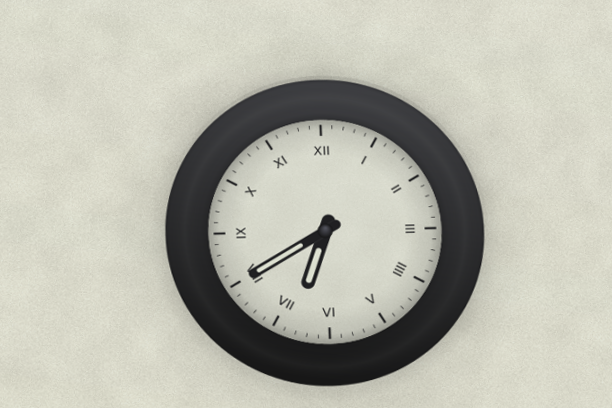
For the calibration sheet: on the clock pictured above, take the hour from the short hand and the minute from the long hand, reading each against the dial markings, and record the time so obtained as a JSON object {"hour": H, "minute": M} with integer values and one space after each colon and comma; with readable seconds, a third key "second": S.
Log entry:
{"hour": 6, "minute": 40}
